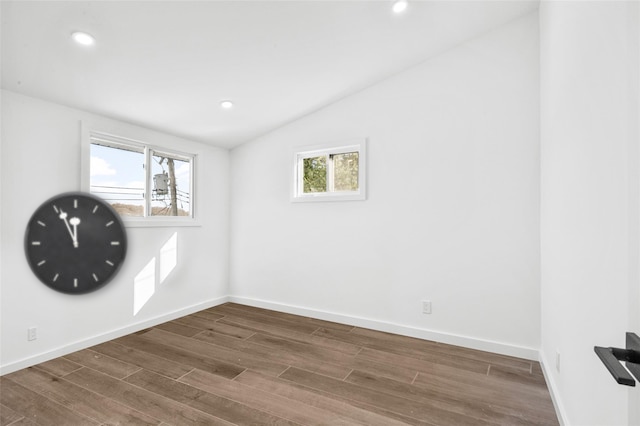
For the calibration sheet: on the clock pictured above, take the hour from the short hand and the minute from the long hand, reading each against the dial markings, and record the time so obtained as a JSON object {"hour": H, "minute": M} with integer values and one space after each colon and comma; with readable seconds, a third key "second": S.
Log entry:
{"hour": 11, "minute": 56}
